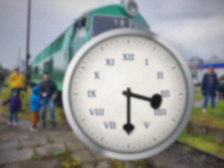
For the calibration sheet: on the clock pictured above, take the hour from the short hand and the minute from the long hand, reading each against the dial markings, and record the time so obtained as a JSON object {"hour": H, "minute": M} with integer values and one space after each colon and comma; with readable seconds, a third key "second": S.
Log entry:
{"hour": 3, "minute": 30}
